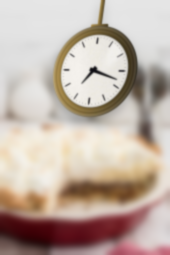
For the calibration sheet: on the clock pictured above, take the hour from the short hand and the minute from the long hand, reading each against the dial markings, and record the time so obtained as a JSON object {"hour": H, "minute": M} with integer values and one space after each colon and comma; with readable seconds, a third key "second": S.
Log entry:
{"hour": 7, "minute": 18}
